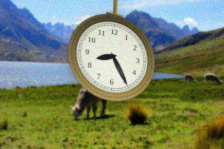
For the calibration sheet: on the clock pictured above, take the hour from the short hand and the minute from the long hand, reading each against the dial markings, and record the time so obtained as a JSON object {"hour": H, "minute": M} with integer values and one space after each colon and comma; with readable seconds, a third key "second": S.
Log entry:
{"hour": 8, "minute": 25}
